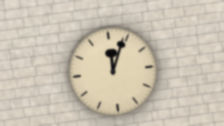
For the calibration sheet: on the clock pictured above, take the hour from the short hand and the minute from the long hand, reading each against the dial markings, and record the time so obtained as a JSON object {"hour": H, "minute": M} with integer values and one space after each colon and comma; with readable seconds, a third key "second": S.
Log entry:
{"hour": 12, "minute": 4}
